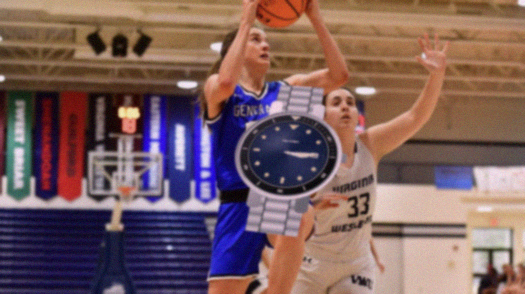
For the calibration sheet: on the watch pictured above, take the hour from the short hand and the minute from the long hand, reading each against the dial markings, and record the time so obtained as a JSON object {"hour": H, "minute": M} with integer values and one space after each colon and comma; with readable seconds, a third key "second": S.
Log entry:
{"hour": 3, "minute": 15}
